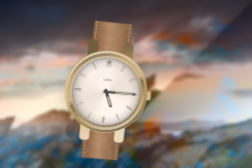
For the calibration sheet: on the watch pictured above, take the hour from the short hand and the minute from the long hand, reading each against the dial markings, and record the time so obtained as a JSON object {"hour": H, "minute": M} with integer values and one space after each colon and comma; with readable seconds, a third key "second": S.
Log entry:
{"hour": 5, "minute": 15}
